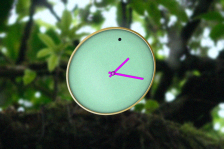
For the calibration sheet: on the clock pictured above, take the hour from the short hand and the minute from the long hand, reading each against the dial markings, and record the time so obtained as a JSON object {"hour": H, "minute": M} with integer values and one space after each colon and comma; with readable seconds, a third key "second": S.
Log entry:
{"hour": 1, "minute": 16}
